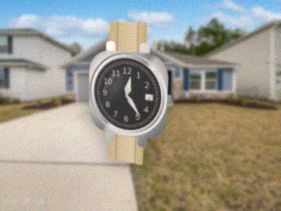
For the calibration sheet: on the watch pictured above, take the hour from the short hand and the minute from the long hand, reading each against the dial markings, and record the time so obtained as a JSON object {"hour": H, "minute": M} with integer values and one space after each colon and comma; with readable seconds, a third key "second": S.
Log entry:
{"hour": 12, "minute": 24}
